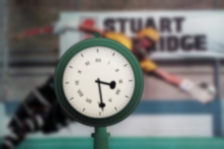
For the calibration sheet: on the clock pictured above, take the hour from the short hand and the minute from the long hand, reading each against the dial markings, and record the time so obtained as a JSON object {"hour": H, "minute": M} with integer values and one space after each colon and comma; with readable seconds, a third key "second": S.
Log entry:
{"hour": 3, "minute": 29}
